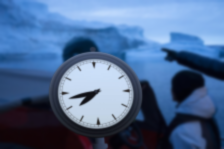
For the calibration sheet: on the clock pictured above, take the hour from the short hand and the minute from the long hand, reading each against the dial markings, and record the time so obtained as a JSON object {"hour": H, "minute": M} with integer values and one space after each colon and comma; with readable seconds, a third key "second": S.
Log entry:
{"hour": 7, "minute": 43}
